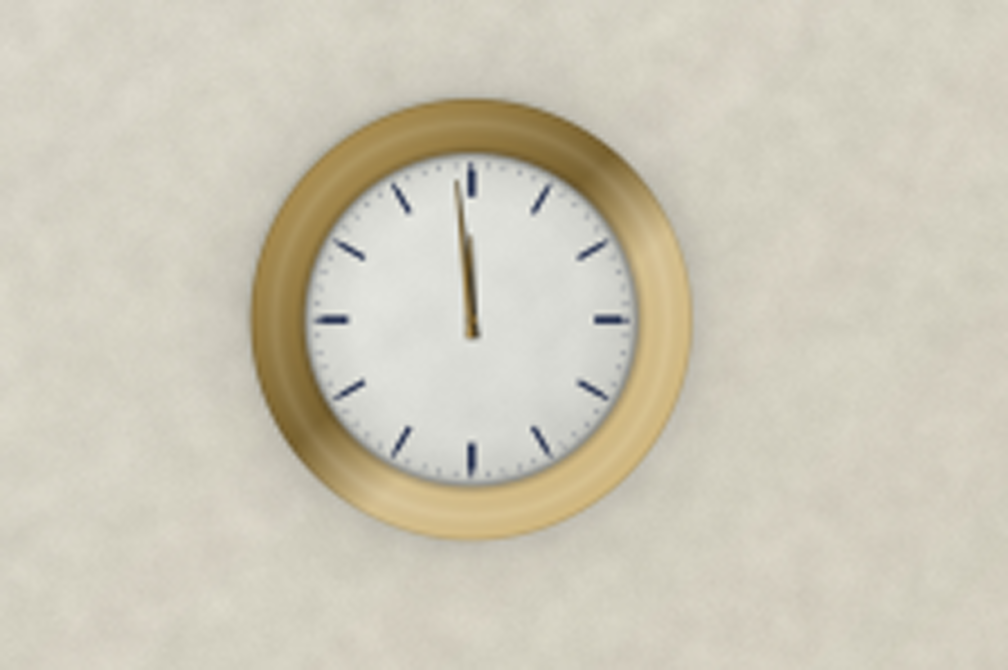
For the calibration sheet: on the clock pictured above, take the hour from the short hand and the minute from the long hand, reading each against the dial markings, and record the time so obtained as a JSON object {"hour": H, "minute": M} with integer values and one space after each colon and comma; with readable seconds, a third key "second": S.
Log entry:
{"hour": 11, "minute": 59}
